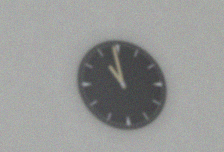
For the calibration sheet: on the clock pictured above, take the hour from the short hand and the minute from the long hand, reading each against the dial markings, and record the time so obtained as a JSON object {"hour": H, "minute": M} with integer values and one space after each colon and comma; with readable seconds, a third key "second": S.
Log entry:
{"hour": 10, "minute": 59}
